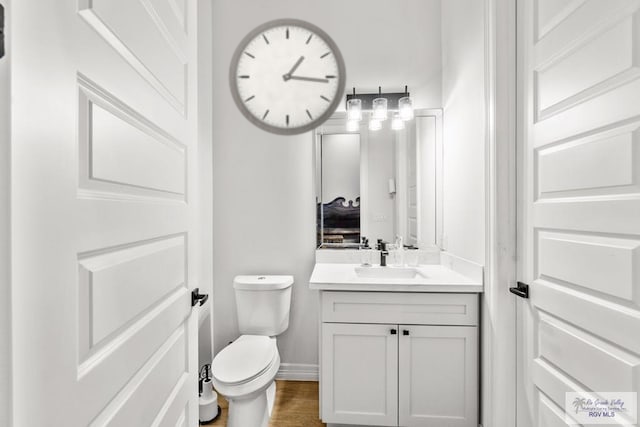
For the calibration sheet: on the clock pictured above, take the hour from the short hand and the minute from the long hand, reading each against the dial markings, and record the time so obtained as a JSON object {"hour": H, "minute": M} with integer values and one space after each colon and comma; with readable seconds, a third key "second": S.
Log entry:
{"hour": 1, "minute": 16}
